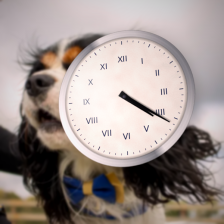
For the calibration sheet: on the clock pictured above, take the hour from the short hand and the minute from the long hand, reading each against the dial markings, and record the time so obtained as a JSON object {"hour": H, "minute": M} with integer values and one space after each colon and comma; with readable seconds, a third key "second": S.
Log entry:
{"hour": 4, "minute": 21}
